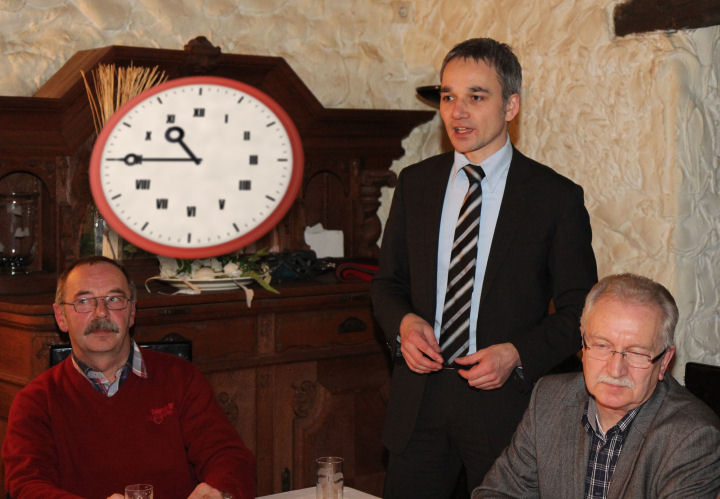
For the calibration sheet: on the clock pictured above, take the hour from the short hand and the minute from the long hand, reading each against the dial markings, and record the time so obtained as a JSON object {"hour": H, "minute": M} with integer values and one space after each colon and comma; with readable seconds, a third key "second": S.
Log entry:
{"hour": 10, "minute": 45}
